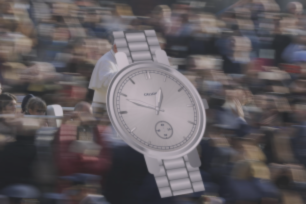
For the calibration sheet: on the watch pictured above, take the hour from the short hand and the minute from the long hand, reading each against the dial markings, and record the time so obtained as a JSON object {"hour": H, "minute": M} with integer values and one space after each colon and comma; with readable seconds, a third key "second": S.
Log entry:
{"hour": 12, "minute": 49}
